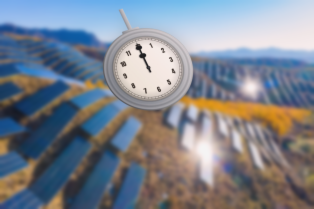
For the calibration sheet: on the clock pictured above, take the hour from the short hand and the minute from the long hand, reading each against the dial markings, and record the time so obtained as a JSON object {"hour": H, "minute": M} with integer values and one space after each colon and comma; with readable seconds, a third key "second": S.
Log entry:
{"hour": 12, "minute": 0}
